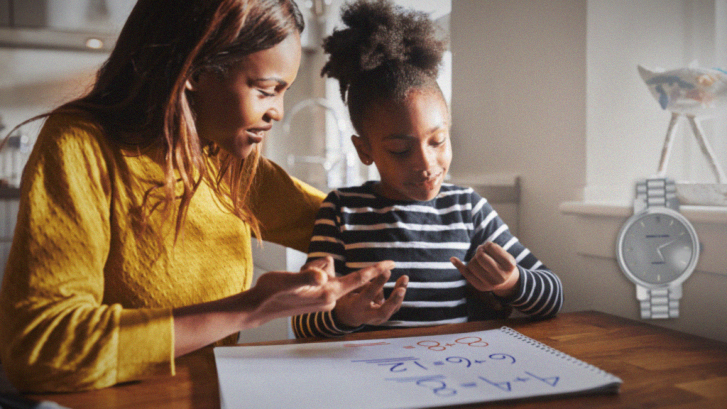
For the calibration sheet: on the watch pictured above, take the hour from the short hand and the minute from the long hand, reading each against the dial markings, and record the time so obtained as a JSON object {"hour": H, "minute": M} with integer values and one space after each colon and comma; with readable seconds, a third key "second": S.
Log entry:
{"hour": 5, "minute": 11}
